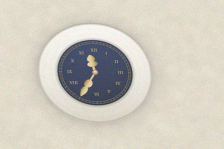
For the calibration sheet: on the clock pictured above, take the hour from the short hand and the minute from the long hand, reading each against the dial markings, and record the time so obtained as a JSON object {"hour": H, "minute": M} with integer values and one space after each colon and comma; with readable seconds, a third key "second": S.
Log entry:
{"hour": 11, "minute": 35}
